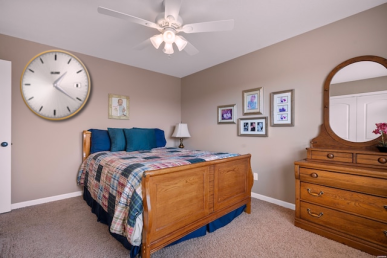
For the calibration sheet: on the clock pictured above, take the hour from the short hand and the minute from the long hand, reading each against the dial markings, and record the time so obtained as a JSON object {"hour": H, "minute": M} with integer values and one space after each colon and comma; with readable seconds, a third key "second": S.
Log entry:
{"hour": 1, "minute": 21}
